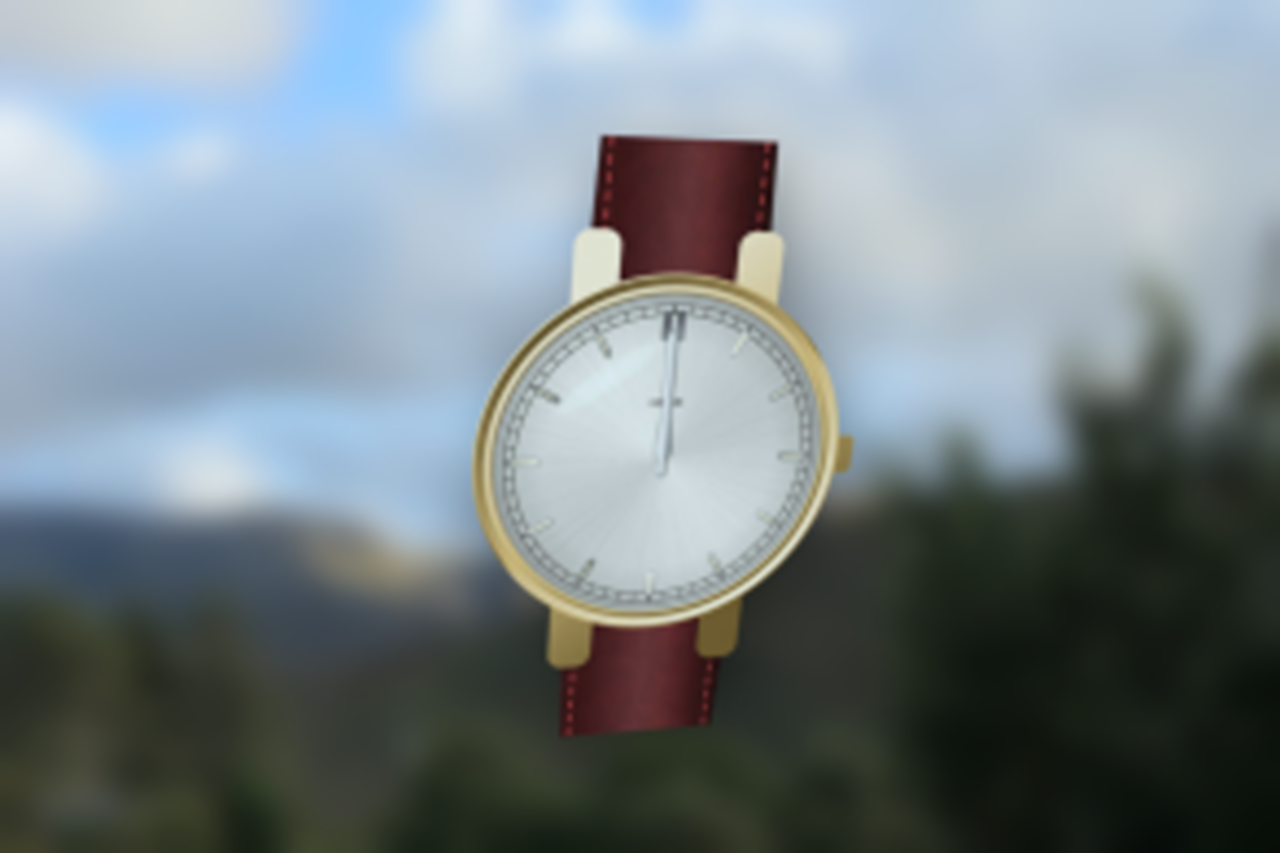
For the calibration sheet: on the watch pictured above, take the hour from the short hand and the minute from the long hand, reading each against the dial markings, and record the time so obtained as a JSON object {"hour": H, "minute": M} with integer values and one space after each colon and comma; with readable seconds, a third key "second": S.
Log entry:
{"hour": 12, "minute": 0}
